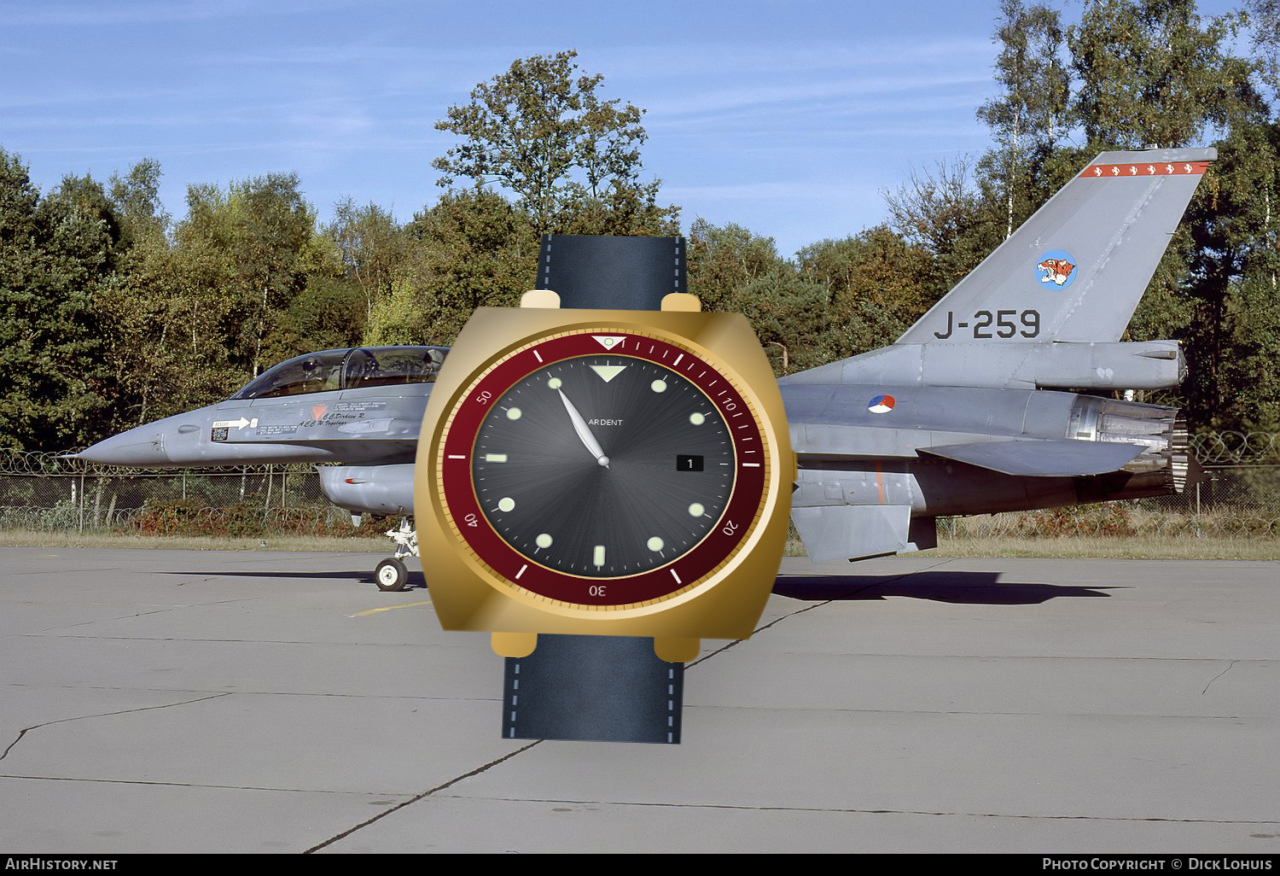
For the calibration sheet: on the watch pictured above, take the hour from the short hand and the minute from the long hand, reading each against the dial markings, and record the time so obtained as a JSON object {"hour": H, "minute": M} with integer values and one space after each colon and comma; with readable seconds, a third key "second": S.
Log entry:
{"hour": 10, "minute": 55}
